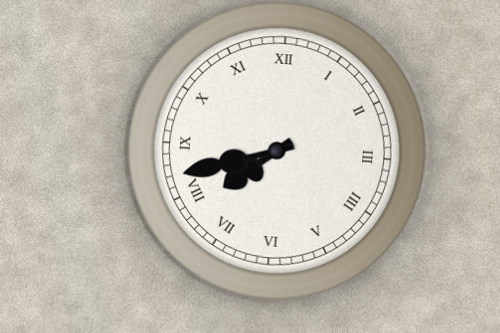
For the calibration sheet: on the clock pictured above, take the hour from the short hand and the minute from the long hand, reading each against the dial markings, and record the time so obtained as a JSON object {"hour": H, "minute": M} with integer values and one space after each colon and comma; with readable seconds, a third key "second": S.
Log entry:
{"hour": 7, "minute": 42}
